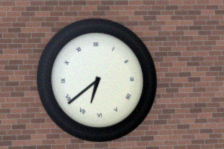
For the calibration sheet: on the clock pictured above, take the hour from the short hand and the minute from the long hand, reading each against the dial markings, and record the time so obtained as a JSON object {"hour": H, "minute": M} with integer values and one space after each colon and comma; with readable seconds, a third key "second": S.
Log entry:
{"hour": 6, "minute": 39}
